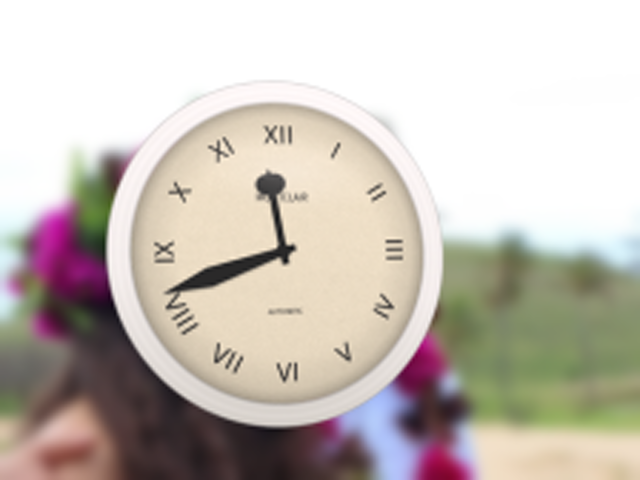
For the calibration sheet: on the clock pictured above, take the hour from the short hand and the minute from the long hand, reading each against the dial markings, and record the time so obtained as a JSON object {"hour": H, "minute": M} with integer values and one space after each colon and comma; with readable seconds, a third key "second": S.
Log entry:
{"hour": 11, "minute": 42}
